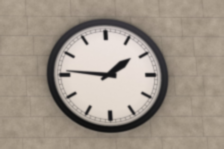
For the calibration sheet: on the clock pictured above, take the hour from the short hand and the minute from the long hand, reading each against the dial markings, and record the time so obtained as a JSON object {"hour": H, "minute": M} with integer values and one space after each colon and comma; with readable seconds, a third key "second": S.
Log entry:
{"hour": 1, "minute": 46}
